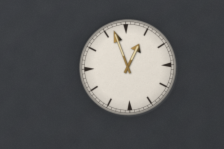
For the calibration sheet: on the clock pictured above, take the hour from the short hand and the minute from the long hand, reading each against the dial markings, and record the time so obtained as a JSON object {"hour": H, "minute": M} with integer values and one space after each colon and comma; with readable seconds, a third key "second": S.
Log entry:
{"hour": 12, "minute": 57}
